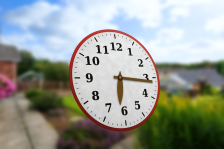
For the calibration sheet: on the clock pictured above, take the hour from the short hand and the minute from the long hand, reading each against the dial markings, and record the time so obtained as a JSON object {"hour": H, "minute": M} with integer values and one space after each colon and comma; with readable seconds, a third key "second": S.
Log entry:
{"hour": 6, "minute": 16}
